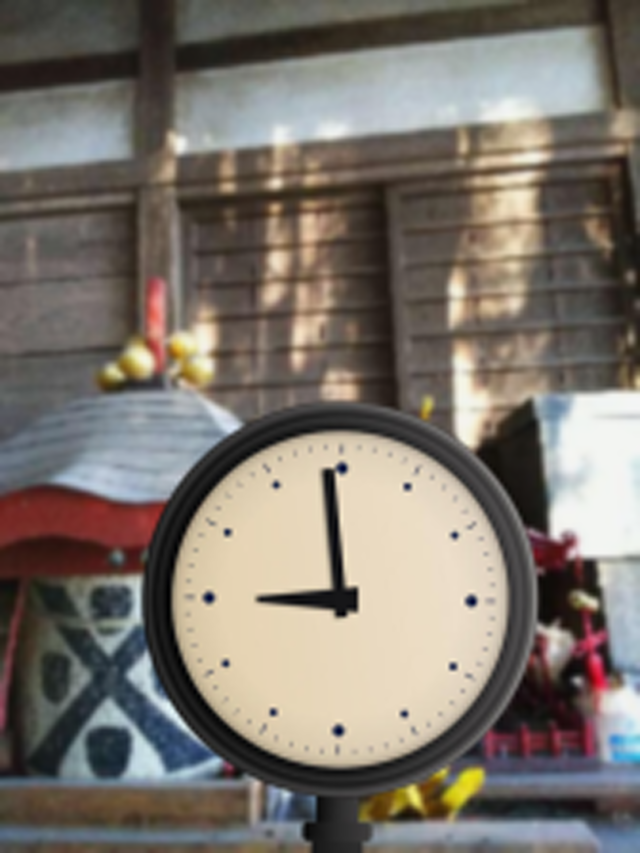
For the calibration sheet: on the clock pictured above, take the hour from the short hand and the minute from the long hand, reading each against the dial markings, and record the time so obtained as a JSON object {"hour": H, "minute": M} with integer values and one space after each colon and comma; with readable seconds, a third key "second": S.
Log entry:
{"hour": 8, "minute": 59}
